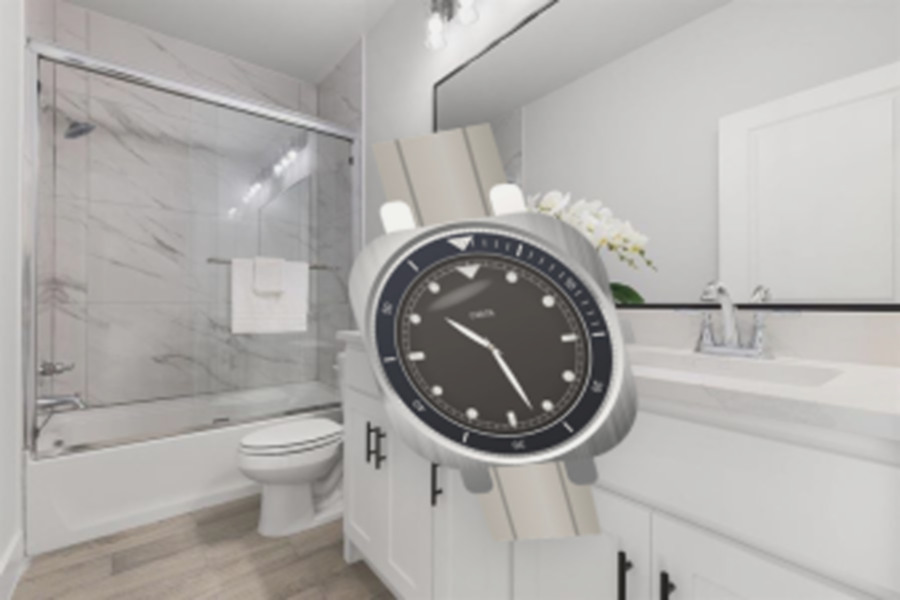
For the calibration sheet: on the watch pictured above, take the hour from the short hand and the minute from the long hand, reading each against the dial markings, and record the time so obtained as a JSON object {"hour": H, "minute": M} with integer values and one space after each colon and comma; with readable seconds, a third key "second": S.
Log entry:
{"hour": 10, "minute": 27}
